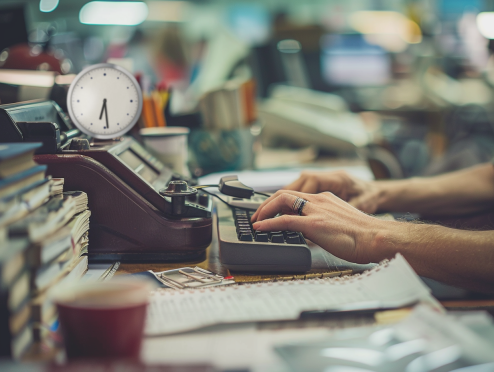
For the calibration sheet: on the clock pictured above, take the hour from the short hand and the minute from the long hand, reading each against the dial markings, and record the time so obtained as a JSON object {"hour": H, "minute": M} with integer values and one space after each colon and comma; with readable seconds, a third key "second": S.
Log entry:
{"hour": 6, "minute": 29}
